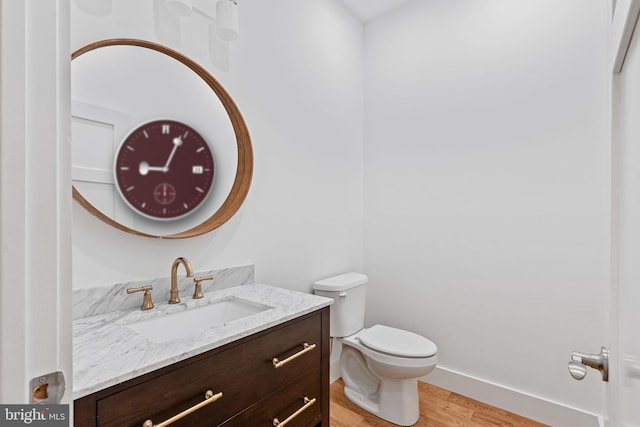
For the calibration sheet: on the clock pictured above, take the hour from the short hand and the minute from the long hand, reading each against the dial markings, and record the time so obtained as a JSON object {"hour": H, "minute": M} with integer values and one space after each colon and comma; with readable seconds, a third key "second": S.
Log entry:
{"hour": 9, "minute": 4}
